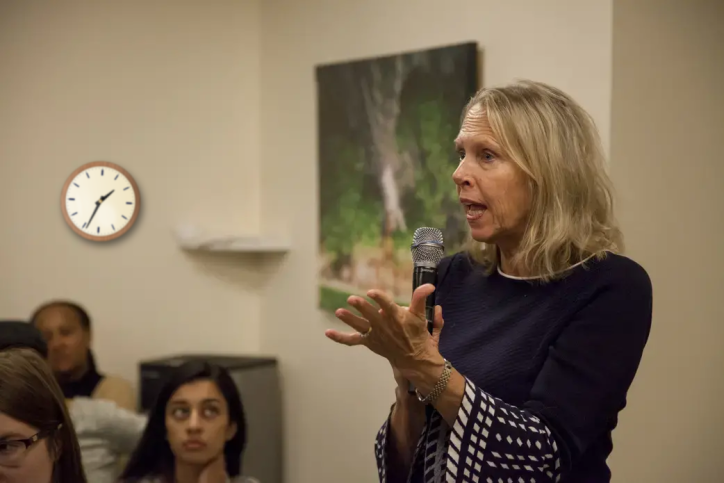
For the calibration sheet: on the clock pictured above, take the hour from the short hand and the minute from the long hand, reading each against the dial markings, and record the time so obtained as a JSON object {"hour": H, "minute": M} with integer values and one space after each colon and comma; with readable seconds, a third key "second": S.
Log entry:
{"hour": 1, "minute": 34}
